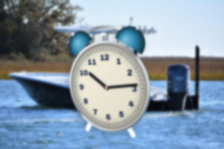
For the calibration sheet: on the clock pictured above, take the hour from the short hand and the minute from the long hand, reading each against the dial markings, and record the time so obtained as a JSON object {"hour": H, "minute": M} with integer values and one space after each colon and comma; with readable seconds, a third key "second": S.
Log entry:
{"hour": 10, "minute": 14}
